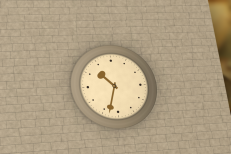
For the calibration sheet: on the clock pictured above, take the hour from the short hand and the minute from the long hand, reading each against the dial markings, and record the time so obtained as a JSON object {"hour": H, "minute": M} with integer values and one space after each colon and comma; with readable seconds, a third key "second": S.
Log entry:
{"hour": 10, "minute": 33}
